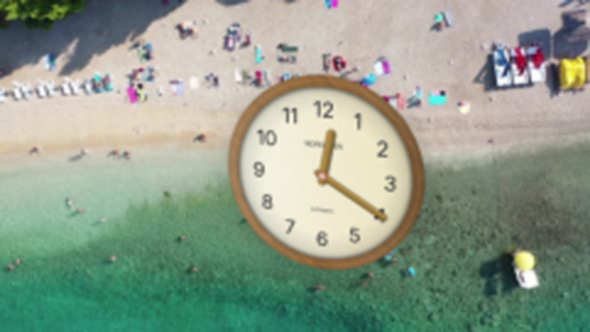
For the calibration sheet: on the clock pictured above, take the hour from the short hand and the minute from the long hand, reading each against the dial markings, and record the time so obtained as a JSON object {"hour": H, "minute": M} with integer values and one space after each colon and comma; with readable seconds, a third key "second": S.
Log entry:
{"hour": 12, "minute": 20}
